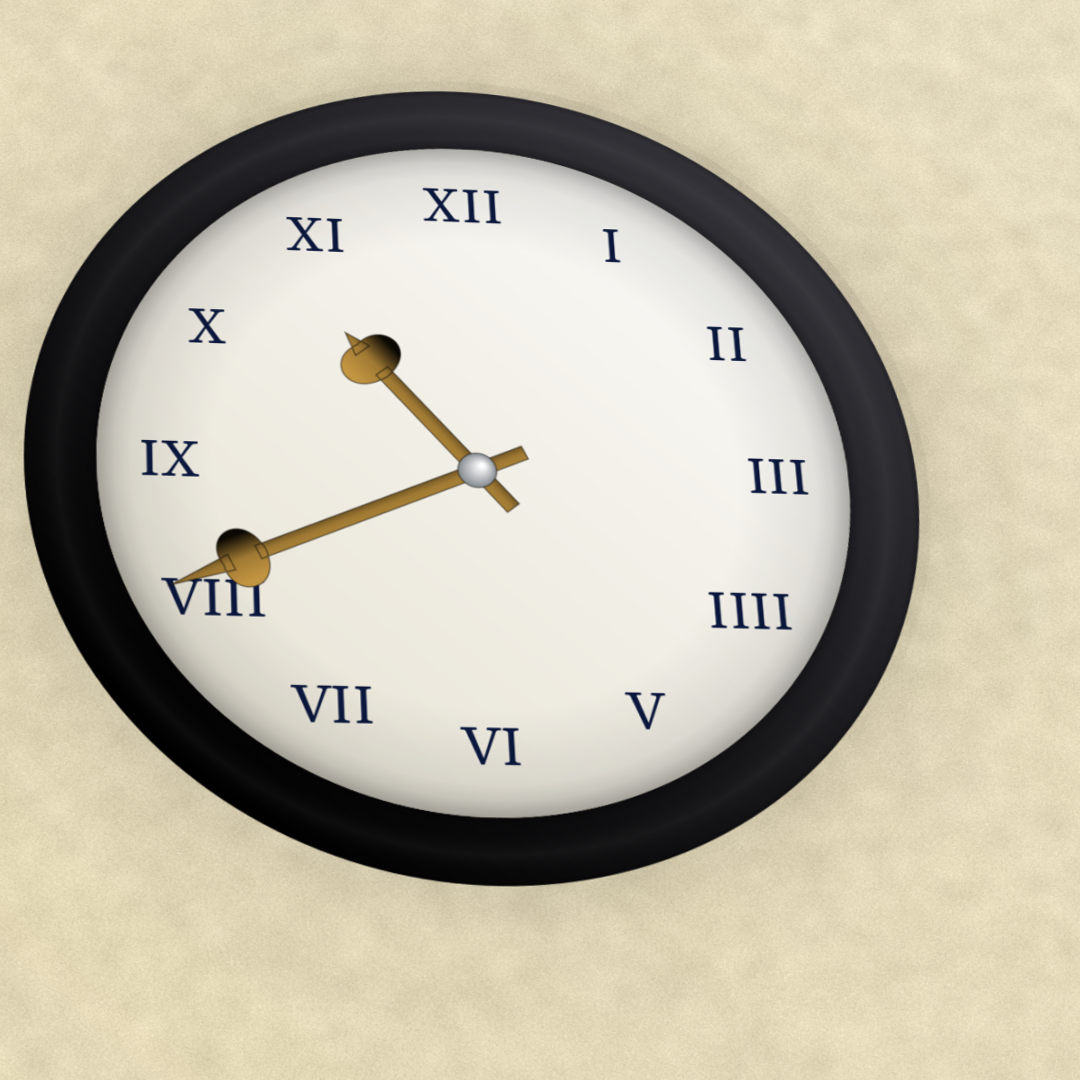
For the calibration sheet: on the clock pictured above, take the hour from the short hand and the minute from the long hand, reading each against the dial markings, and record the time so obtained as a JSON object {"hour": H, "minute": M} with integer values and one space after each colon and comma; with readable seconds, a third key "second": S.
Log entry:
{"hour": 10, "minute": 41}
